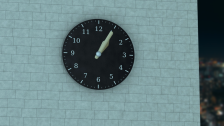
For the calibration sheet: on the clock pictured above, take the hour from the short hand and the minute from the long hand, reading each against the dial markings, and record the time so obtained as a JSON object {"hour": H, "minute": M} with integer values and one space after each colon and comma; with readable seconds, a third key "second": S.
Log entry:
{"hour": 1, "minute": 5}
